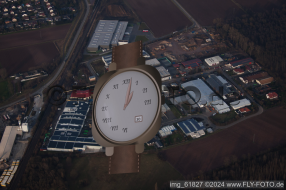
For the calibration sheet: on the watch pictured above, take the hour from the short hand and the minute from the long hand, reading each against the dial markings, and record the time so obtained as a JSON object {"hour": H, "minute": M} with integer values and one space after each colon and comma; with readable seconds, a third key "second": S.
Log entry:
{"hour": 1, "minute": 2}
